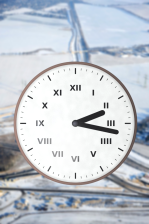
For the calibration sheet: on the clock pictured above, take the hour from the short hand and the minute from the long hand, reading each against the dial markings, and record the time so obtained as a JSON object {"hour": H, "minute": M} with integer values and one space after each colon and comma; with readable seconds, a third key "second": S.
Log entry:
{"hour": 2, "minute": 17}
